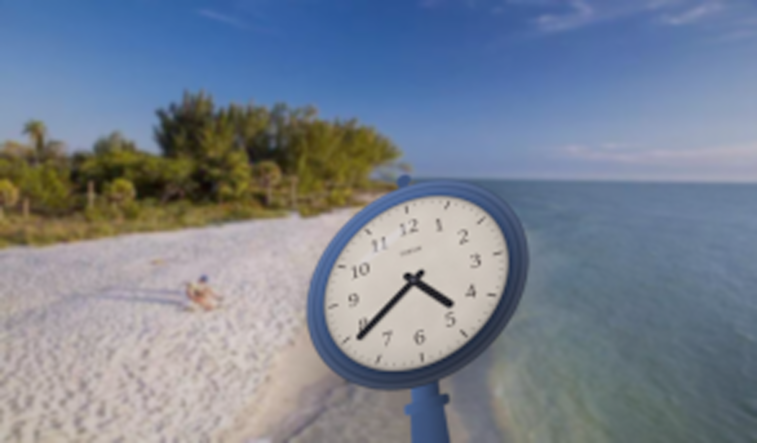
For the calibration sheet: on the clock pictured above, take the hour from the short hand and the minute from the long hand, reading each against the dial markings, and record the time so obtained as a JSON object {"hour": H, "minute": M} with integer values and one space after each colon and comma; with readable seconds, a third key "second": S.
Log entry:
{"hour": 4, "minute": 39}
